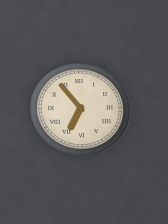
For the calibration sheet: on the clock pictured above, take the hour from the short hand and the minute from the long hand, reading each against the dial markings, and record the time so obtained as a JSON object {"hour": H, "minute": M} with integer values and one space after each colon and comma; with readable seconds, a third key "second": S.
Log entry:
{"hour": 6, "minute": 54}
